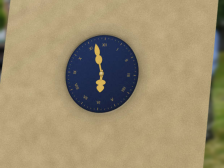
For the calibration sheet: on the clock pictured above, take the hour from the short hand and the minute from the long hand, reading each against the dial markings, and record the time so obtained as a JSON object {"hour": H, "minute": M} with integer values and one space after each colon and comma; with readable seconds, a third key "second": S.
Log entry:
{"hour": 5, "minute": 57}
